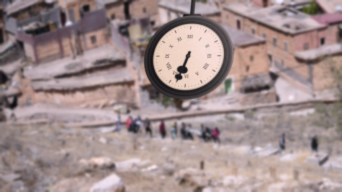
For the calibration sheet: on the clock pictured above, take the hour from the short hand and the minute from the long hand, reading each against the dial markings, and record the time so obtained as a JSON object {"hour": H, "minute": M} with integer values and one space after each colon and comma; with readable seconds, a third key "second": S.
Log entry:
{"hour": 6, "minute": 33}
